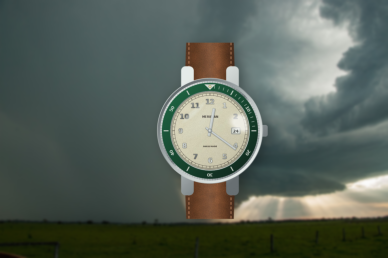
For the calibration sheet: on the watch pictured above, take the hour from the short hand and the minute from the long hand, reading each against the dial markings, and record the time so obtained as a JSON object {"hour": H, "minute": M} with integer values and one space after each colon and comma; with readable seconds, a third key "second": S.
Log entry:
{"hour": 12, "minute": 21}
